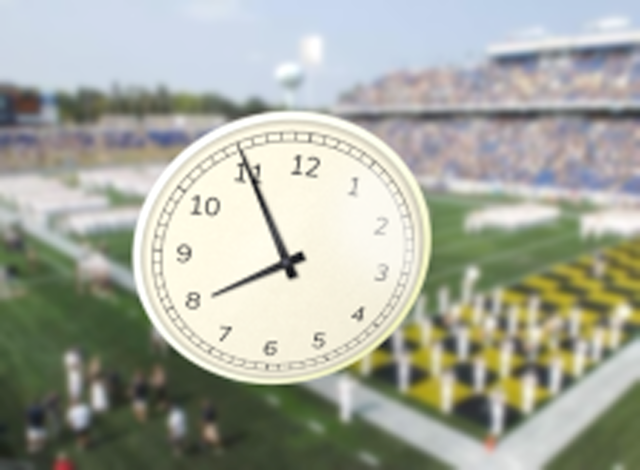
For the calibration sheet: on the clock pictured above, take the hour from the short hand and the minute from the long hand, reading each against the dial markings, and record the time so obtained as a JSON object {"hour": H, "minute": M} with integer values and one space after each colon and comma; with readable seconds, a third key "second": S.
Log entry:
{"hour": 7, "minute": 55}
